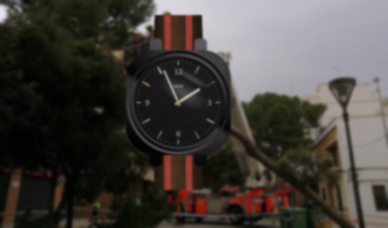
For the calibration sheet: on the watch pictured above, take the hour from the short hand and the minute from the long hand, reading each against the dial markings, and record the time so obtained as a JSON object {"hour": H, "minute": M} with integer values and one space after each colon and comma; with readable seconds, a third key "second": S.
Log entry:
{"hour": 1, "minute": 56}
